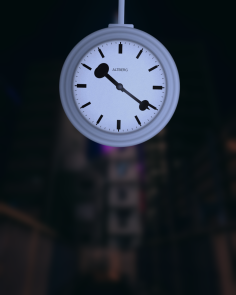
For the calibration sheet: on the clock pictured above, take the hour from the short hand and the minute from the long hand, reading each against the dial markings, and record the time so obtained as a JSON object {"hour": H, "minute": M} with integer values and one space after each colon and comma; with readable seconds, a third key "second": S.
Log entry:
{"hour": 10, "minute": 21}
